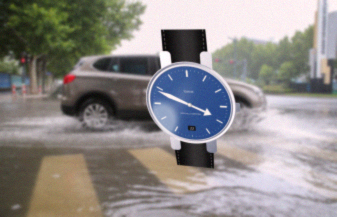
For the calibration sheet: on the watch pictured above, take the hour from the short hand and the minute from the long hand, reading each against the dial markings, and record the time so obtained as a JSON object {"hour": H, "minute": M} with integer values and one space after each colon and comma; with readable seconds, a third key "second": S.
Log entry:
{"hour": 3, "minute": 49}
